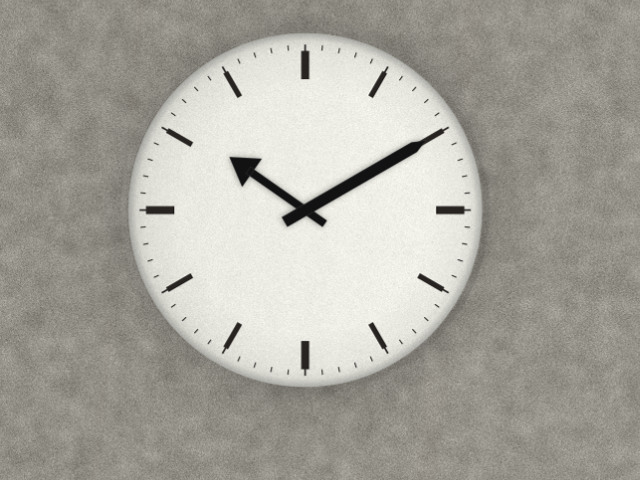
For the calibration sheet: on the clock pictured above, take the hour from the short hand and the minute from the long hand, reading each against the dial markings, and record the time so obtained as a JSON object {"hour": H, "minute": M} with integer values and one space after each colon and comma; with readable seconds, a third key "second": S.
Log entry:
{"hour": 10, "minute": 10}
